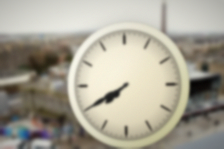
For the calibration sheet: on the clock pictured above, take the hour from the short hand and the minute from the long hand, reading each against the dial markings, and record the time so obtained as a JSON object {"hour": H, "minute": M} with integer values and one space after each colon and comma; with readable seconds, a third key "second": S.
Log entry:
{"hour": 7, "minute": 40}
